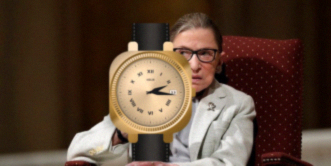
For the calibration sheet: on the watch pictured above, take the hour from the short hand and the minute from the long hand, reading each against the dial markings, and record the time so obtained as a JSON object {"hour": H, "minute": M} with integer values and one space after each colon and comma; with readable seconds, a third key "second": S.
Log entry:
{"hour": 2, "minute": 16}
